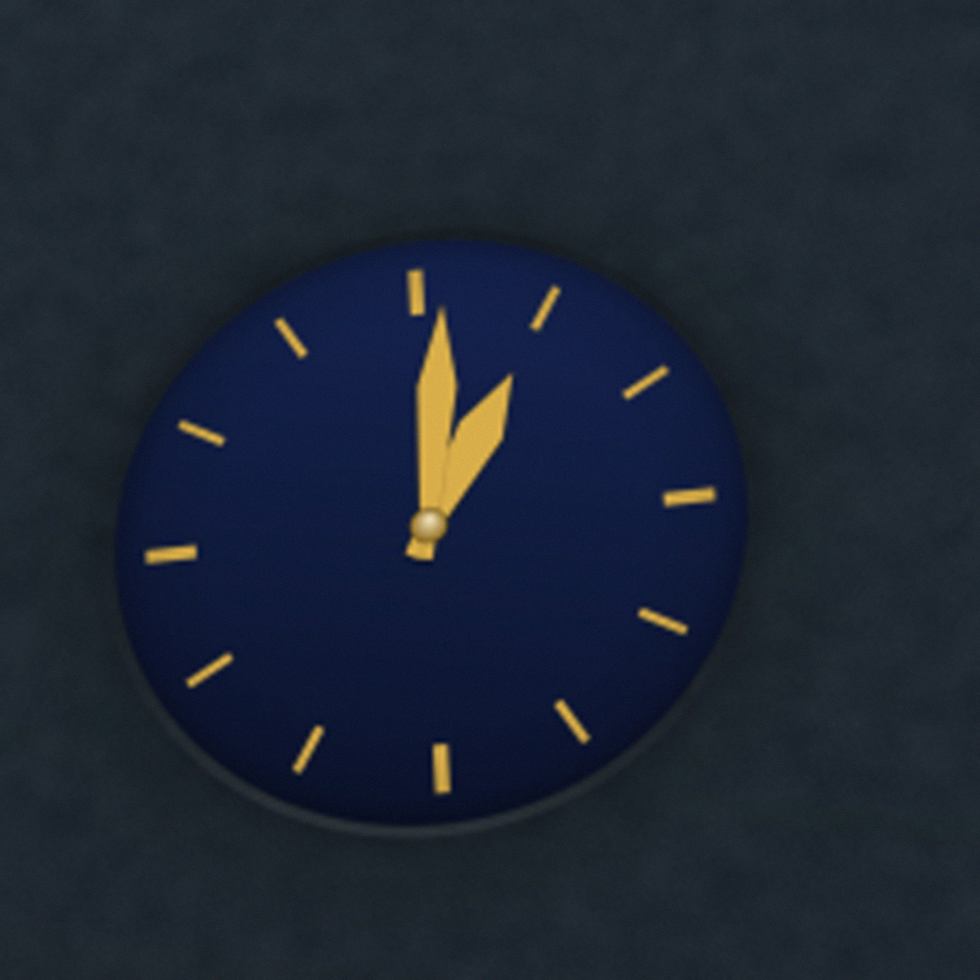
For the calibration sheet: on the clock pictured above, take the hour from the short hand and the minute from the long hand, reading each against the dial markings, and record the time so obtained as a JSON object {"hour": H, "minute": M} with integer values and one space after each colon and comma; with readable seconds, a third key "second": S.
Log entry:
{"hour": 1, "minute": 1}
